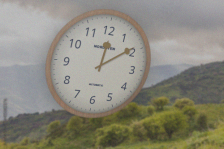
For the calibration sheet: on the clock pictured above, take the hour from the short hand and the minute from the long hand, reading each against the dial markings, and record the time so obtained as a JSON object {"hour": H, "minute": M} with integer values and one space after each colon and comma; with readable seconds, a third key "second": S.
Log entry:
{"hour": 12, "minute": 9}
